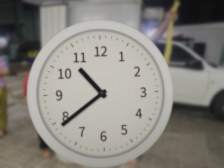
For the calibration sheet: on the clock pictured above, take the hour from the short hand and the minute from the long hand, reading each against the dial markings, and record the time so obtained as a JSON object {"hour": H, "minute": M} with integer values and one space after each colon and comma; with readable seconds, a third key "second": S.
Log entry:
{"hour": 10, "minute": 39}
